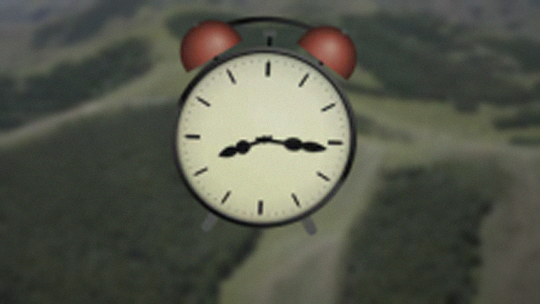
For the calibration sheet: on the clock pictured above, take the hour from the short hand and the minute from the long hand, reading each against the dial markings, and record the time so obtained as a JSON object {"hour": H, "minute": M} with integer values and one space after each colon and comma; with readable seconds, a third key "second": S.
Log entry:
{"hour": 8, "minute": 16}
